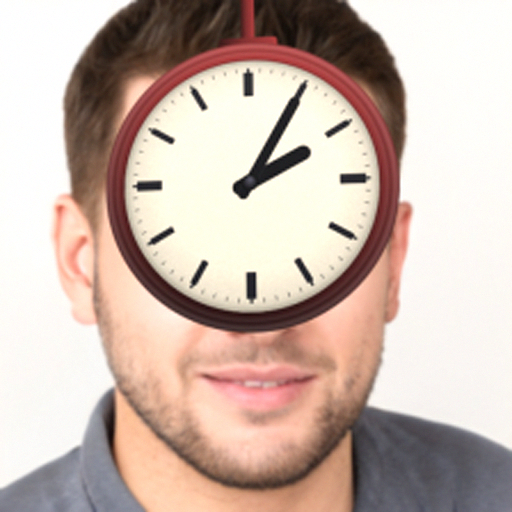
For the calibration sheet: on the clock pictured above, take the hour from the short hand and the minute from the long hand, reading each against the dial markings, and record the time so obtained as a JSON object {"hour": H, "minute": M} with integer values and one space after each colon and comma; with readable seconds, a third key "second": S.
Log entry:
{"hour": 2, "minute": 5}
